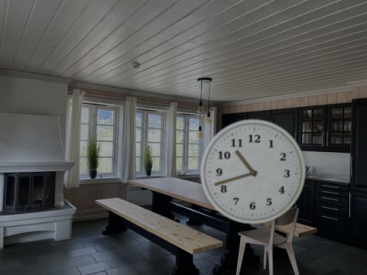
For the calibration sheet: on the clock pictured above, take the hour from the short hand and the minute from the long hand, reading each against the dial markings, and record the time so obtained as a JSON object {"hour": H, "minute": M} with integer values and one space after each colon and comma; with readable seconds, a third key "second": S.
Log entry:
{"hour": 10, "minute": 42}
